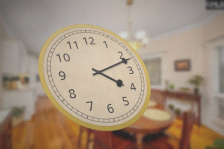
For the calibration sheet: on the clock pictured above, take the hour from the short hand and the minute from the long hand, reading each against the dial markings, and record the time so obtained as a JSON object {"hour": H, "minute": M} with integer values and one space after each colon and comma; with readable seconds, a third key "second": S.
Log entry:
{"hour": 4, "minute": 12}
